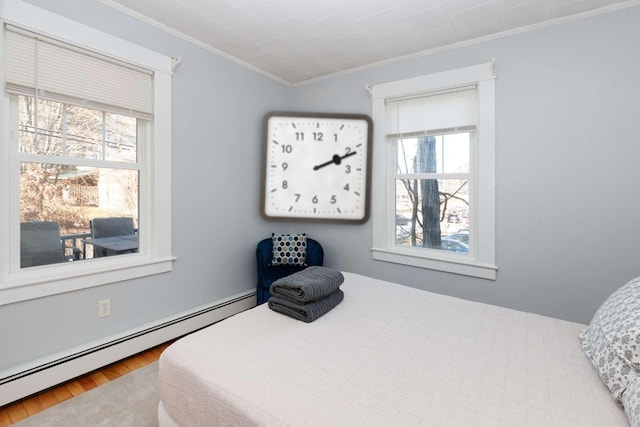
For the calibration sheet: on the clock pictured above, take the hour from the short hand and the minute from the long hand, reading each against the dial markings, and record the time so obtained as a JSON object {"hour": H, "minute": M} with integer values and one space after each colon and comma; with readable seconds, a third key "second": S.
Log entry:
{"hour": 2, "minute": 11}
